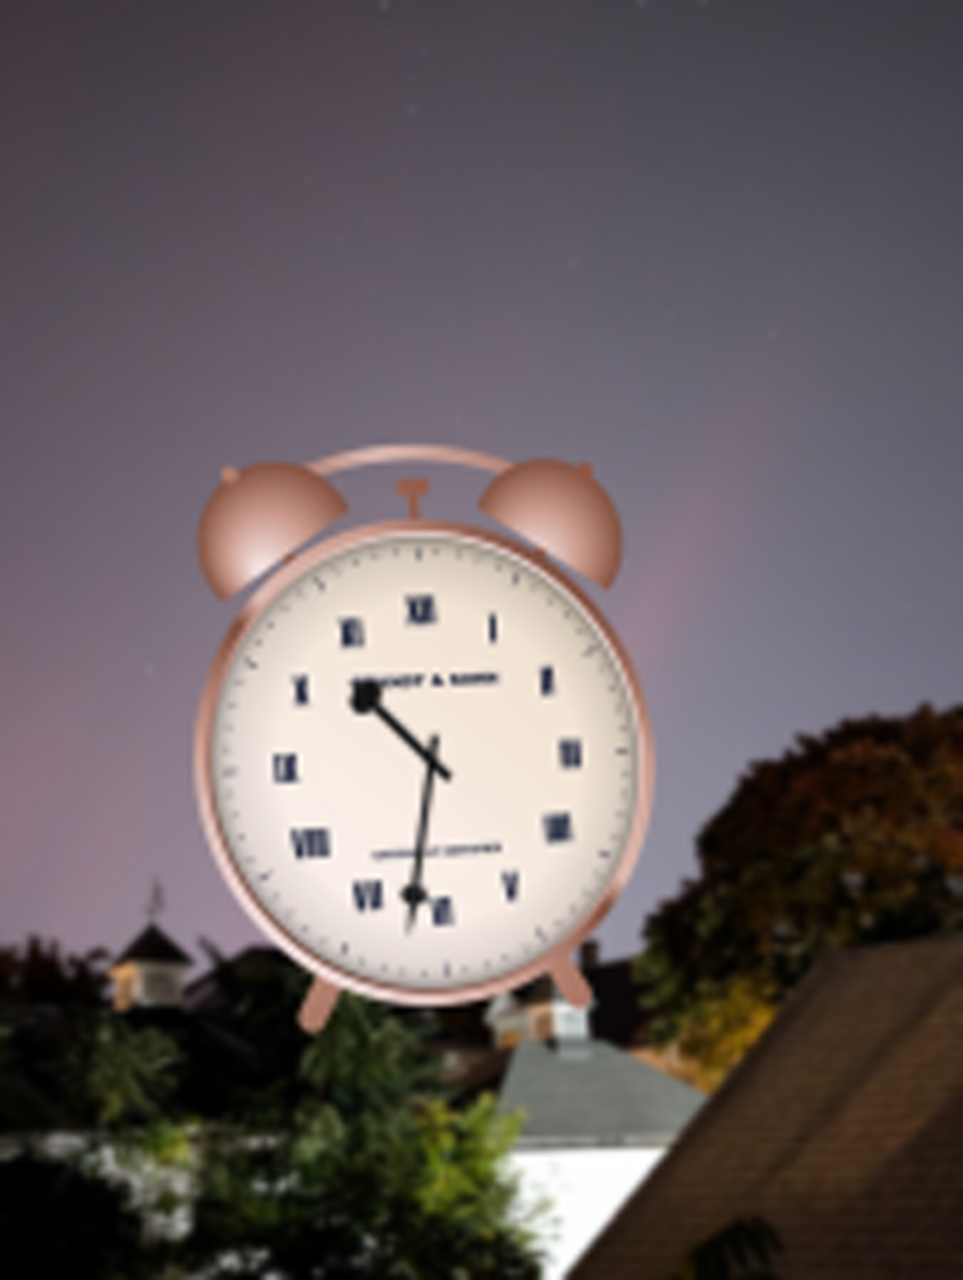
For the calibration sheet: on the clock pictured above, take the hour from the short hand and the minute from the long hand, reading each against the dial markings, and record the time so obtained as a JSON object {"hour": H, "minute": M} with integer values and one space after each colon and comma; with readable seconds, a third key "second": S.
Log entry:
{"hour": 10, "minute": 32}
